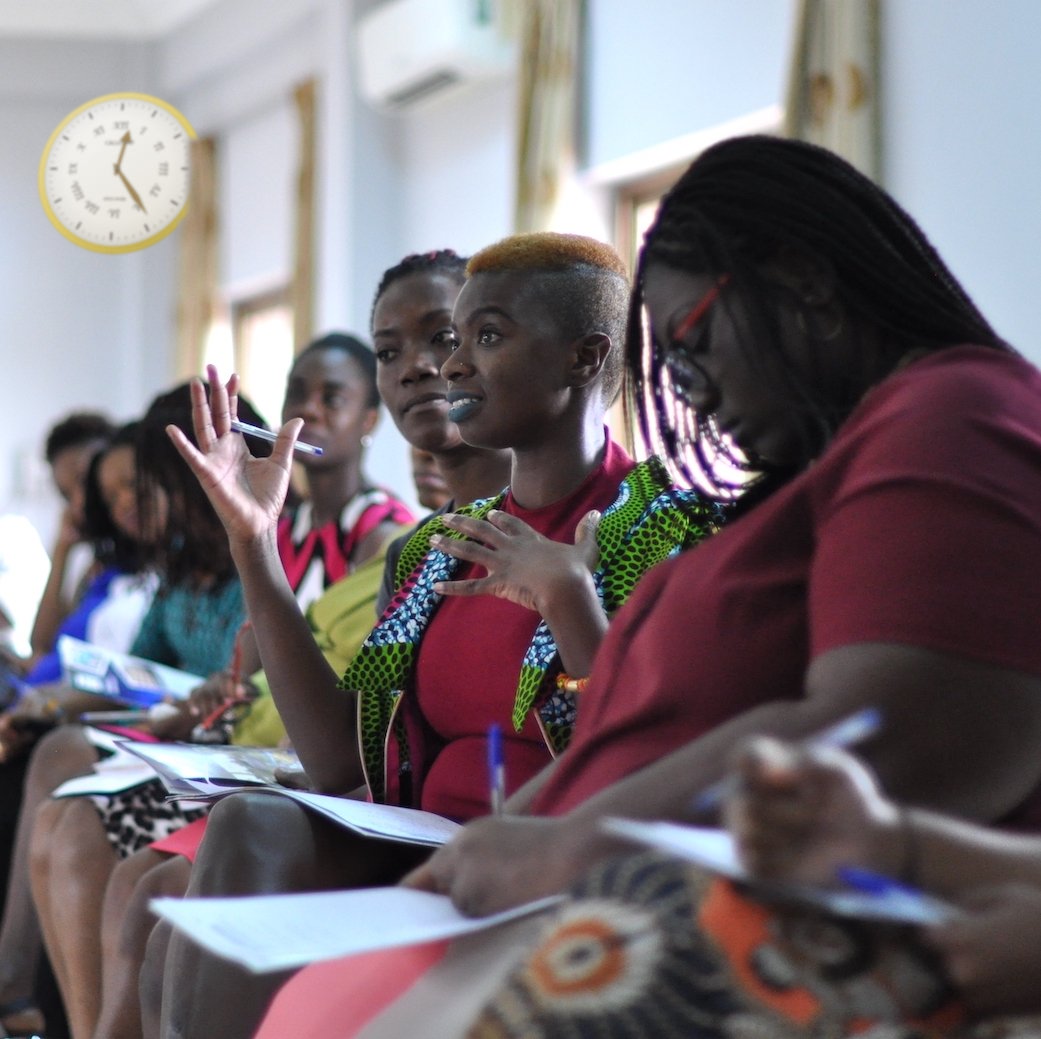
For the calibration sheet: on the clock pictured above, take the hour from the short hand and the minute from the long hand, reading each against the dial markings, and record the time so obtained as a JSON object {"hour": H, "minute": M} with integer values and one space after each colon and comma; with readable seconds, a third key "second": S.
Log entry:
{"hour": 12, "minute": 24}
